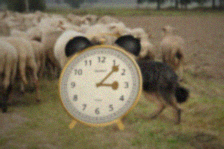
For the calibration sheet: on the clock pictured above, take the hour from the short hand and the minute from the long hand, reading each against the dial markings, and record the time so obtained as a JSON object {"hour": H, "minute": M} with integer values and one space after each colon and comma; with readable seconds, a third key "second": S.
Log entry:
{"hour": 3, "minute": 7}
